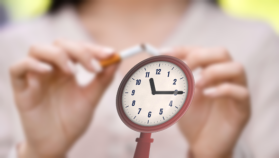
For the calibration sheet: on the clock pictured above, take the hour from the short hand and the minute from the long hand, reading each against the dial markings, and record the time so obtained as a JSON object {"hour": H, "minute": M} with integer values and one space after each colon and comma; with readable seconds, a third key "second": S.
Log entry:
{"hour": 11, "minute": 15}
